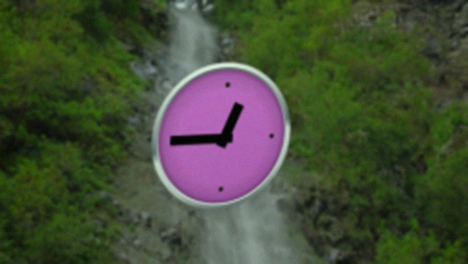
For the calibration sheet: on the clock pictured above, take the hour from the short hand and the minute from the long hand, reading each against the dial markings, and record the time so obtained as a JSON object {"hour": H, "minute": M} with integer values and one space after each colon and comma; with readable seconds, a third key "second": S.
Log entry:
{"hour": 12, "minute": 45}
